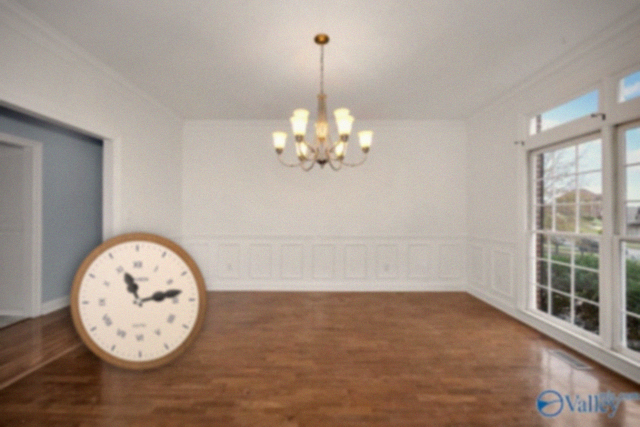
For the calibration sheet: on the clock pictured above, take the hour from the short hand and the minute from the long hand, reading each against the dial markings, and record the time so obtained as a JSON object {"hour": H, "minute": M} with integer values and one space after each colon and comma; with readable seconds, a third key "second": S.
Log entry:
{"hour": 11, "minute": 13}
